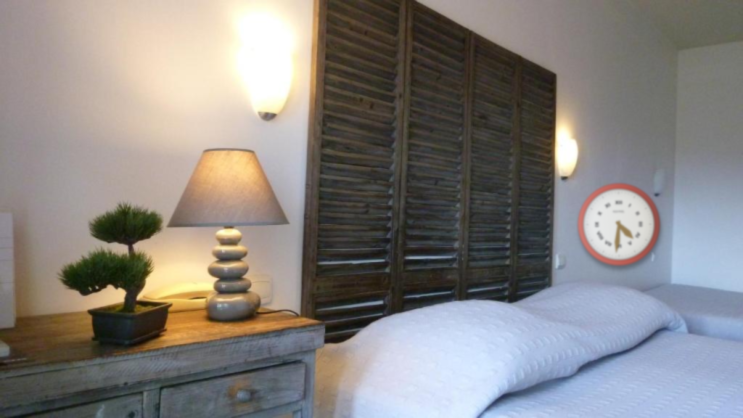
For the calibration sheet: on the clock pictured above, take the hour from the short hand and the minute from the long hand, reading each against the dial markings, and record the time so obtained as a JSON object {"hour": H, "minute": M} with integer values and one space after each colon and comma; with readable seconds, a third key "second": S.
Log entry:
{"hour": 4, "minute": 31}
